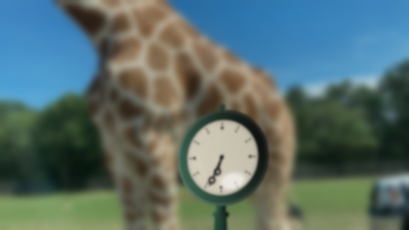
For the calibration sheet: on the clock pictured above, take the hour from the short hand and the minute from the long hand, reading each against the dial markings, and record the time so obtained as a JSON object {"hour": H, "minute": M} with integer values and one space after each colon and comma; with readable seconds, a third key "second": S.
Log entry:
{"hour": 6, "minute": 34}
